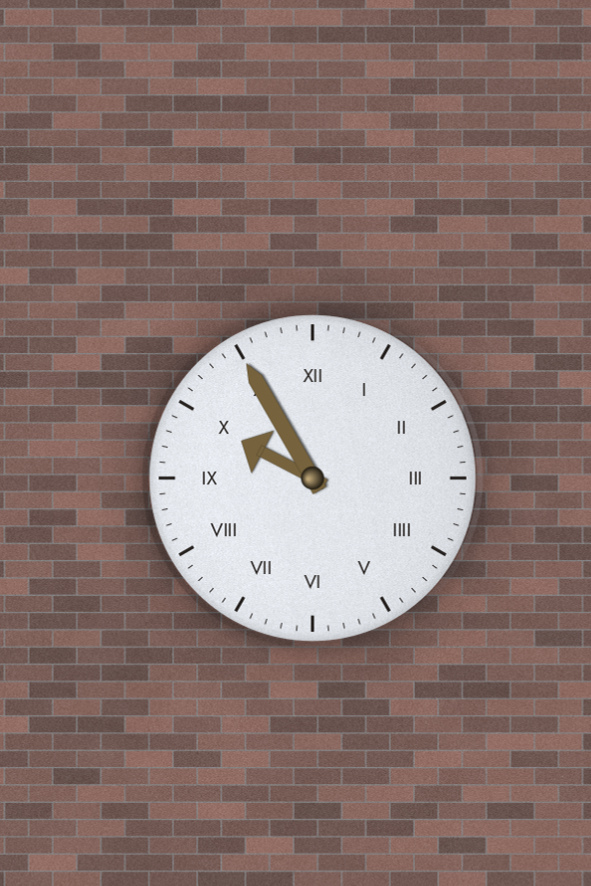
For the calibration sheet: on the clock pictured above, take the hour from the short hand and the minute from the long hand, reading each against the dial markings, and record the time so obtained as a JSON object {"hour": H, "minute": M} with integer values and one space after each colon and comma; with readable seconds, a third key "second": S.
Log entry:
{"hour": 9, "minute": 55}
